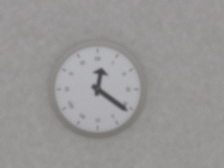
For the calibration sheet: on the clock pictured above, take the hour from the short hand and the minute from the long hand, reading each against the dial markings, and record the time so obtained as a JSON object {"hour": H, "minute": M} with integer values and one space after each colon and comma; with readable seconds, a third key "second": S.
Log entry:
{"hour": 12, "minute": 21}
